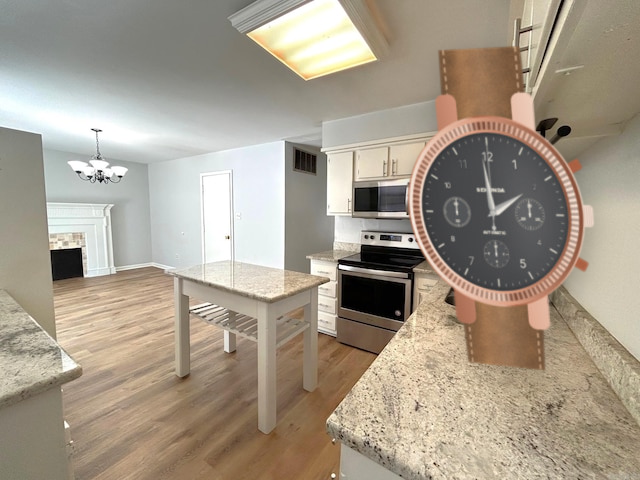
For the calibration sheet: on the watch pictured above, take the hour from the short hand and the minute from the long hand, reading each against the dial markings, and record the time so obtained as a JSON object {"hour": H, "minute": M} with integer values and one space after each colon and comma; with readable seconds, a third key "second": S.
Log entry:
{"hour": 1, "minute": 59}
